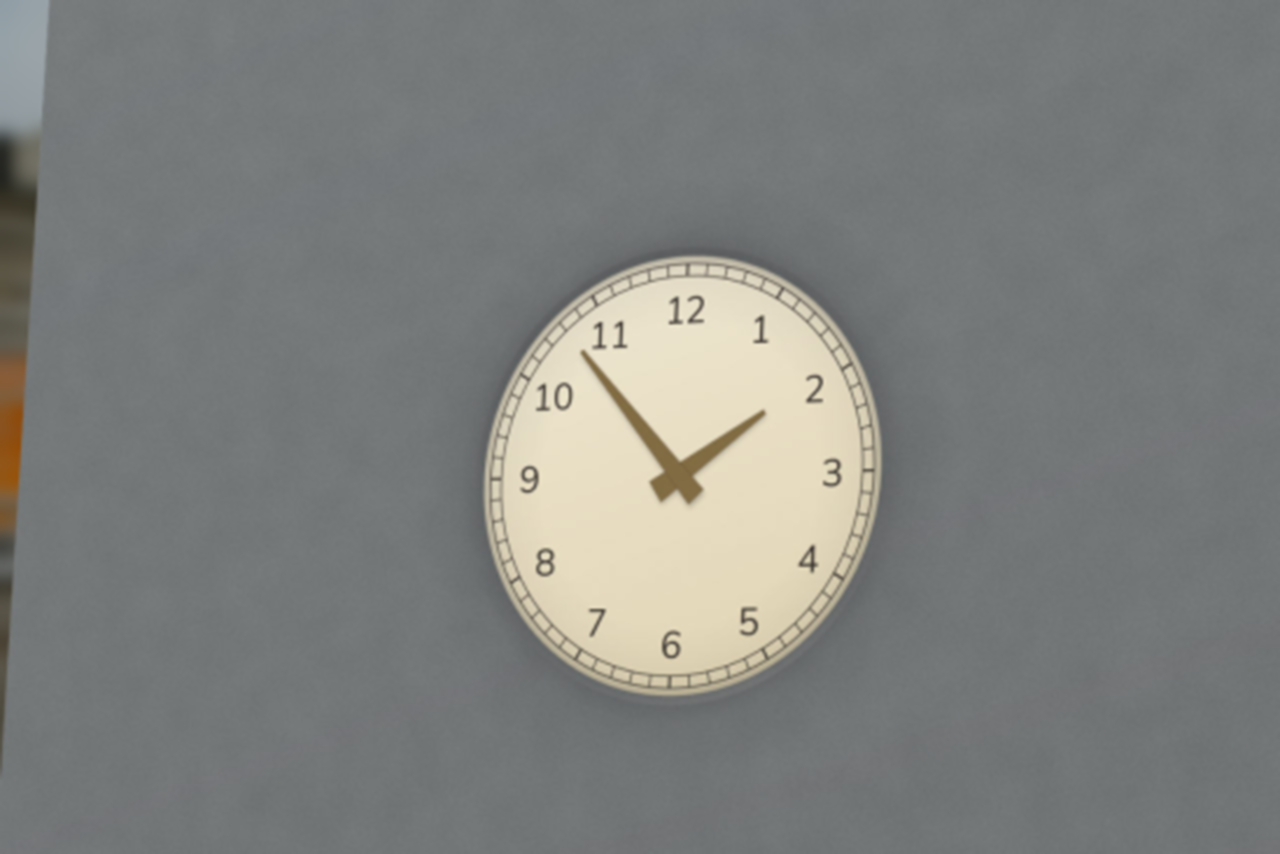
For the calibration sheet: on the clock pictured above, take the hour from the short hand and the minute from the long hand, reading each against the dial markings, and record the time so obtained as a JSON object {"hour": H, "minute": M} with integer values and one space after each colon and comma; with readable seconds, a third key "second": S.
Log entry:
{"hour": 1, "minute": 53}
